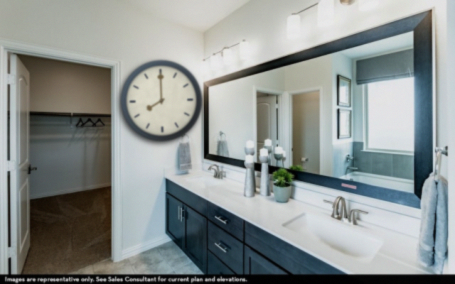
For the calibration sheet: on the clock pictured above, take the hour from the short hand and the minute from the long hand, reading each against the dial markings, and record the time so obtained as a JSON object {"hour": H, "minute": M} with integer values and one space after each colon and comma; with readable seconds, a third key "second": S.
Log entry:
{"hour": 8, "minute": 0}
